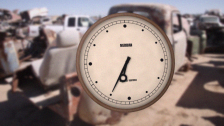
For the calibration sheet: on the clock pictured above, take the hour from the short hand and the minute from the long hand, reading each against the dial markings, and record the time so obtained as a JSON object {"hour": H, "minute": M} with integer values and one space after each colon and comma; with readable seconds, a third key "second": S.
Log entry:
{"hour": 6, "minute": 35}
